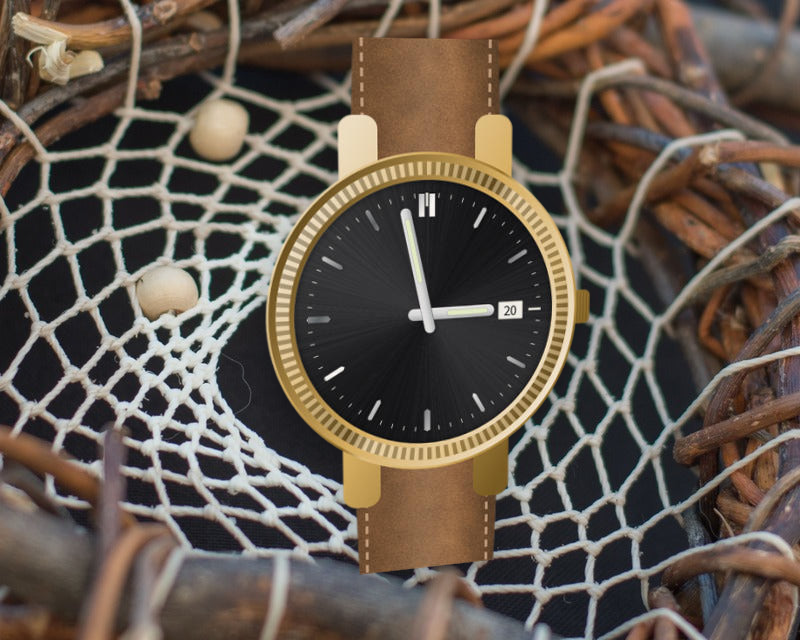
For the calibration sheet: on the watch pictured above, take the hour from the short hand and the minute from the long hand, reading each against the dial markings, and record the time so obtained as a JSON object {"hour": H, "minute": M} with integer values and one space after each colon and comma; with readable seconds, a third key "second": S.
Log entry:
{"hour": 2, "minute": 58}
